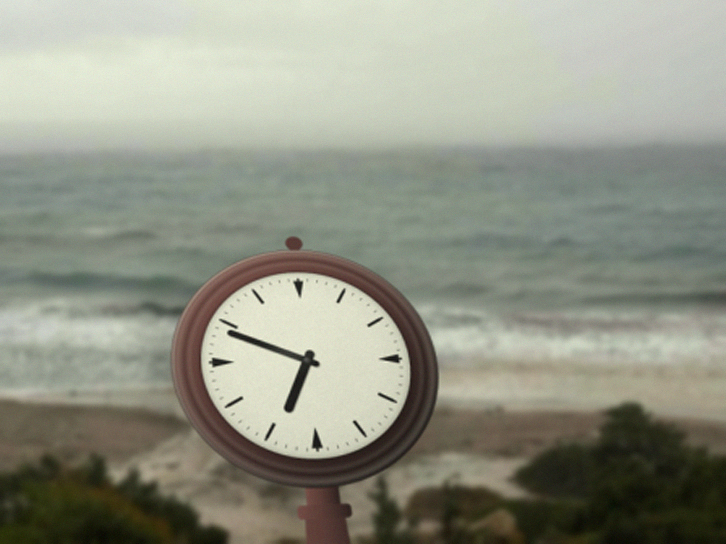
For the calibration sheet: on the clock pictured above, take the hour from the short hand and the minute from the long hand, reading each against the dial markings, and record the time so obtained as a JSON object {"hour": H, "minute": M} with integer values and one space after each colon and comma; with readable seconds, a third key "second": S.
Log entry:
{"hour": 6, "minute": 49}
